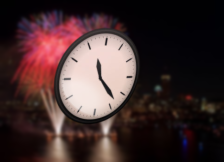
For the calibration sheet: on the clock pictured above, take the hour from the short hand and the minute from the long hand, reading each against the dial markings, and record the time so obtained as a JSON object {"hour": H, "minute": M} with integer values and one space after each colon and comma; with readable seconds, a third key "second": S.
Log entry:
{"hour": 11, "minute": 23}
